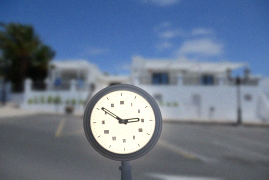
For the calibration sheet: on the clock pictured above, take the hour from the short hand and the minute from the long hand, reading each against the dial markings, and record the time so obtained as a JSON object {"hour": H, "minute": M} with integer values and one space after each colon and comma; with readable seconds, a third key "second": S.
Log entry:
{"hour": 2, "minute": 51}
